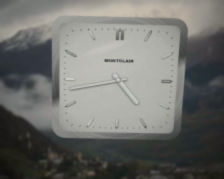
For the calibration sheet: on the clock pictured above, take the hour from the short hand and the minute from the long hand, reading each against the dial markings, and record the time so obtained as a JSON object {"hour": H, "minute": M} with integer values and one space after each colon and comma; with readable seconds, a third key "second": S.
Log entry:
{"hour": 4, "minute": 43}
